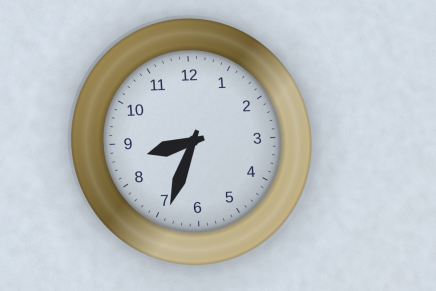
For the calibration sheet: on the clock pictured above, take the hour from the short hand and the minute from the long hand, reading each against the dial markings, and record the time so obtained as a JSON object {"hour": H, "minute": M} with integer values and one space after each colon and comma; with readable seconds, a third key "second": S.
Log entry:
{"hour": 8, "minute": 34}
